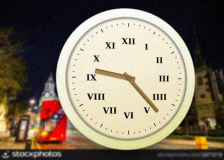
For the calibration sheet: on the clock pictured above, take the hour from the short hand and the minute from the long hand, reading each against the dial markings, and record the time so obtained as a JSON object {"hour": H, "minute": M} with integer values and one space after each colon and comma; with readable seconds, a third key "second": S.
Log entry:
{"hour": 9, "minute": 23}
